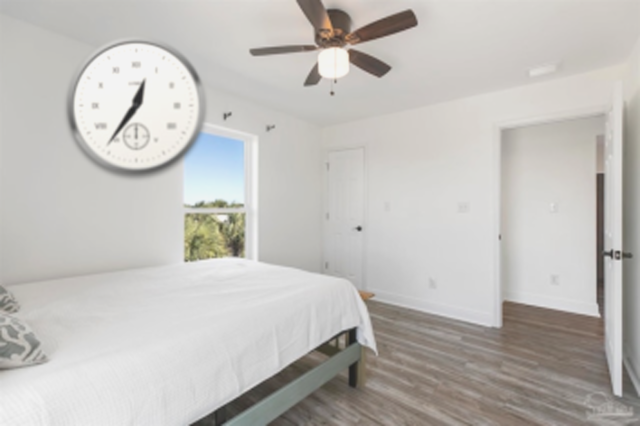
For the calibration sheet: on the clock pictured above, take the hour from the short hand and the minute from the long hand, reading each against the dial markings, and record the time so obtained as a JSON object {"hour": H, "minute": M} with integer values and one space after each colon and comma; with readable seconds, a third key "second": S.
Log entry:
{"hour": 12, "minute": 36}
